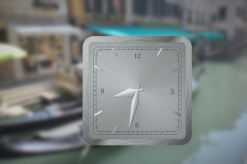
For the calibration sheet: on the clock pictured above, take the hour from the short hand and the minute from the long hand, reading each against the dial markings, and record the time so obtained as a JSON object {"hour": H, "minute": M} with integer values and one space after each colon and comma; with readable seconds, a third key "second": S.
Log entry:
{"hour": 8, "minute": 32}
